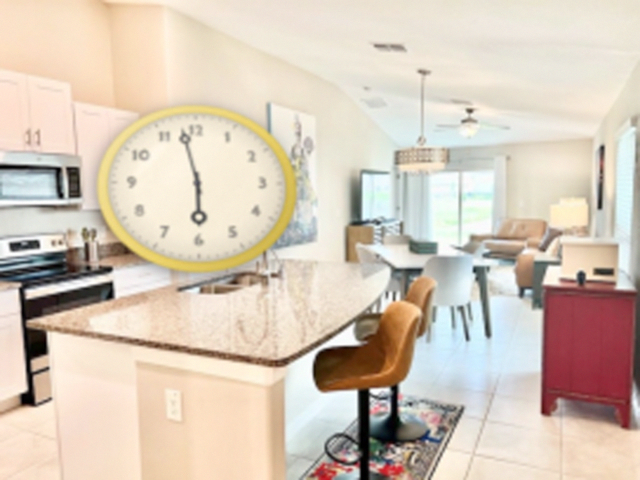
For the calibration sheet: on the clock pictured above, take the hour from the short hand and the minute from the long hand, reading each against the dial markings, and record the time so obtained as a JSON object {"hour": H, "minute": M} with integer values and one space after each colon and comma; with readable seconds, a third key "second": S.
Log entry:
{"hour": 5, "minute": 58}
